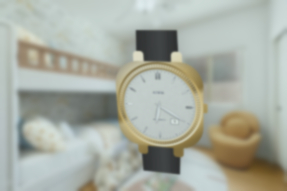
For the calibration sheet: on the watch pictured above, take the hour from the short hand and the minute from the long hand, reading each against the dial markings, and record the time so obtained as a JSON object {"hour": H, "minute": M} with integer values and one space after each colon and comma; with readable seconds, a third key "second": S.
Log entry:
{"hour": 6, "minute": 20}
